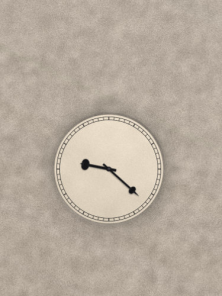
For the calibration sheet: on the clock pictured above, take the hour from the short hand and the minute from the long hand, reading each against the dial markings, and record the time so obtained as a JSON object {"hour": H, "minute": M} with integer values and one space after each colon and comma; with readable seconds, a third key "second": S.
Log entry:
{"hour": 9, "minute": 22}
